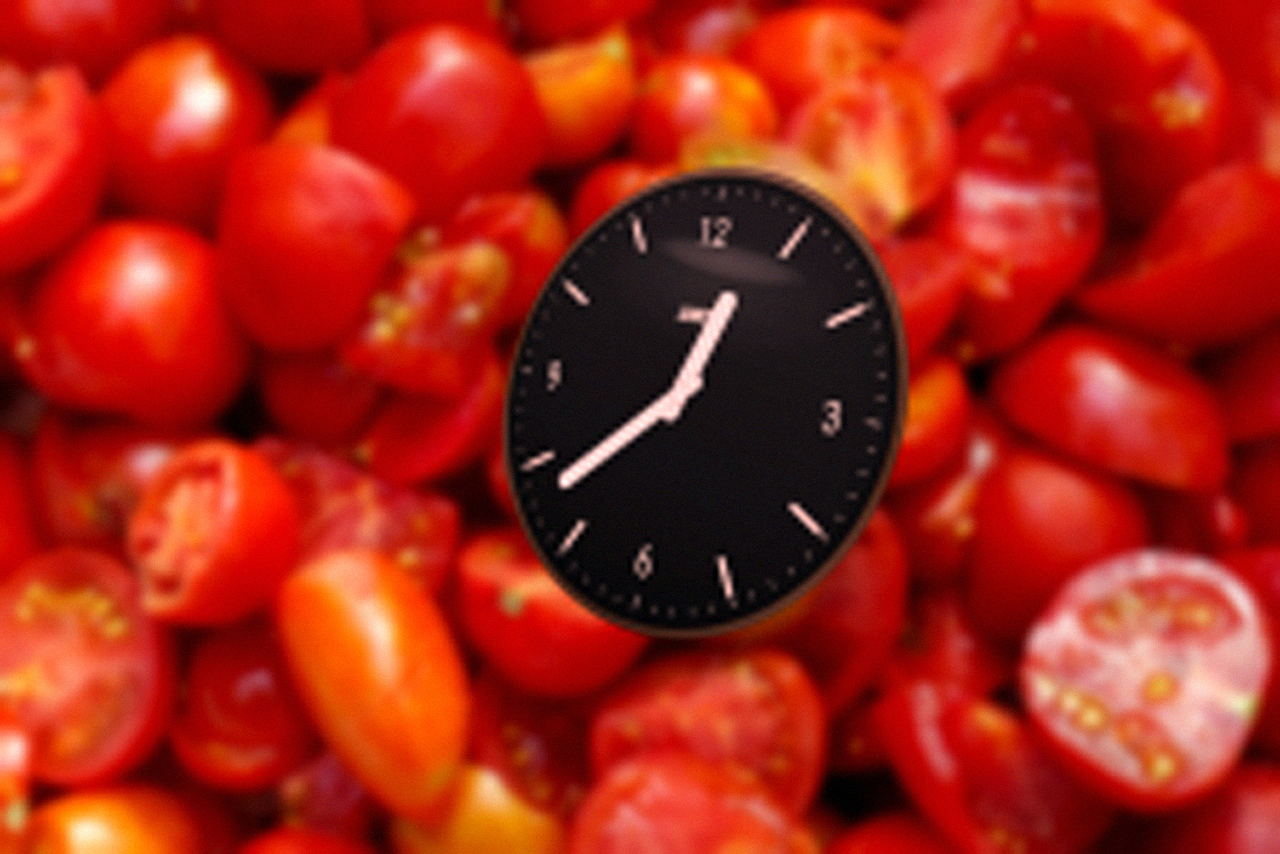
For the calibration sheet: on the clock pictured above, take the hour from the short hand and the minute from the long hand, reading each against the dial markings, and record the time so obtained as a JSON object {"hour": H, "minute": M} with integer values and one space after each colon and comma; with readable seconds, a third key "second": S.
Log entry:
{"hour": 12, "minute": 38}
